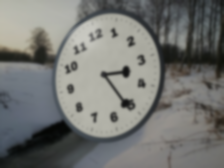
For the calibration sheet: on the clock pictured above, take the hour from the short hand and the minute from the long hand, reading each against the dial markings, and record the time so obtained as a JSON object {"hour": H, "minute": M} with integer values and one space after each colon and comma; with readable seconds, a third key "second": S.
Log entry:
{"hour": 3, "minute": 26}
